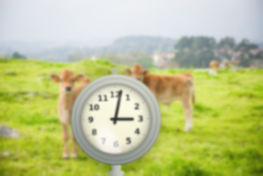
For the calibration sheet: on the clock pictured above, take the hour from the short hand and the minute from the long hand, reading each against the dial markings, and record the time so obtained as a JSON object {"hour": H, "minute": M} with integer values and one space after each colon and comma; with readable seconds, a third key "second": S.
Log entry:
{"hour": 3, "minute": 2}
